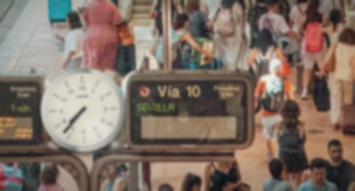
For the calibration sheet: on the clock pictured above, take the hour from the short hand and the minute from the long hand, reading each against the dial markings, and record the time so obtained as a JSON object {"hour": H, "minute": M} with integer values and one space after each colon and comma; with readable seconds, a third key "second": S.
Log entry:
{"hour": 7, "minute": 37}
